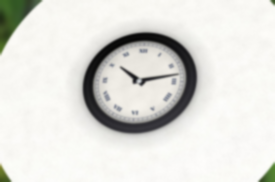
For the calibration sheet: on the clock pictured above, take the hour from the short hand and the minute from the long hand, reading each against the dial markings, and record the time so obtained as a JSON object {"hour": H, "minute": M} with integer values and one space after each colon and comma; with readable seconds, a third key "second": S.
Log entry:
{"hour": 10, "minute": 13}
